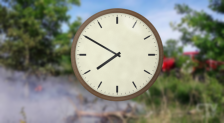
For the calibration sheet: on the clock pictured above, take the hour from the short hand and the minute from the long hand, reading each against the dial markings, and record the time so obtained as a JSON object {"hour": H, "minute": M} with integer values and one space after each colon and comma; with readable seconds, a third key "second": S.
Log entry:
{"hour": 7, "minute": 50}
